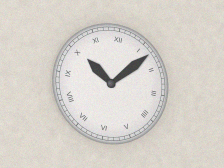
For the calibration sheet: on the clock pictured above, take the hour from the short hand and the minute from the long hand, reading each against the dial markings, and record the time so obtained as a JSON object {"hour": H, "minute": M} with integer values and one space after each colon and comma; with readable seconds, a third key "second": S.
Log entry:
{"hour": 10, "minute": 7}
